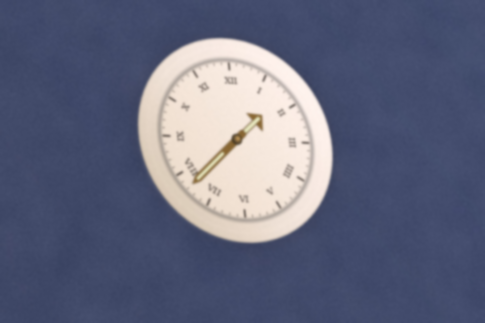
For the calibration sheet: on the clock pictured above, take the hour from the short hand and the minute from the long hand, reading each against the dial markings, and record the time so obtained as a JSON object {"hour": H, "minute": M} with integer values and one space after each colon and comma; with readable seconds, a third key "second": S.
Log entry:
{"hour": 1, "minute": 38}
